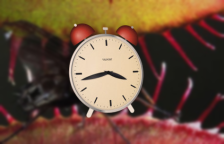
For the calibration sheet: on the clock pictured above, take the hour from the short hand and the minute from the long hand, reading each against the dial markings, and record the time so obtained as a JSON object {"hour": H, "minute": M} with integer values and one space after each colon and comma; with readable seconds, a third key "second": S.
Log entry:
{"hour": 3, "minute": 43}
